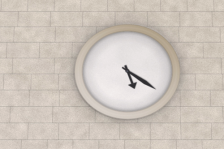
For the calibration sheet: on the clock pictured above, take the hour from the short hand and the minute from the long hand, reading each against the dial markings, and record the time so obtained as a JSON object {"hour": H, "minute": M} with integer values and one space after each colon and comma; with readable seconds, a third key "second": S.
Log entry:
{"hour": 5, "minute": 21}
